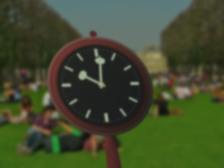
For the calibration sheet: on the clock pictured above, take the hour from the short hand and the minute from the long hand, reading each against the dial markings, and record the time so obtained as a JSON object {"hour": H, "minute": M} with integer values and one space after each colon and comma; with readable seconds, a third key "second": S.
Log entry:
{"hour": 10, "minute": 1}
